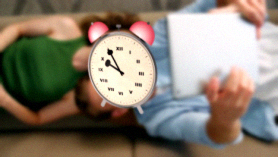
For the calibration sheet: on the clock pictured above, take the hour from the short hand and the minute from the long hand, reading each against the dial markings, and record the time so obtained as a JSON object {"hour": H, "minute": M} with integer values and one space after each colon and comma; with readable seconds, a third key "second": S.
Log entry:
{"hour": 9, "minute": 55}
